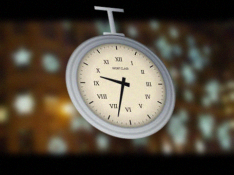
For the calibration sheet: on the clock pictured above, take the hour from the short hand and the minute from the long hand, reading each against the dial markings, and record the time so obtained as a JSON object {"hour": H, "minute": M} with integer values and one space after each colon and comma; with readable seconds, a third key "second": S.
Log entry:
{"hour": 9, "minute": 33}
